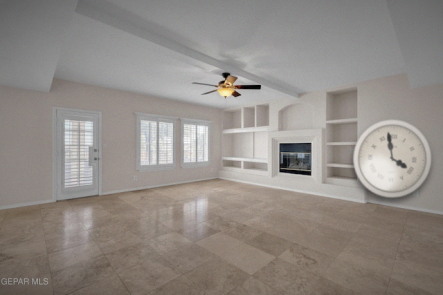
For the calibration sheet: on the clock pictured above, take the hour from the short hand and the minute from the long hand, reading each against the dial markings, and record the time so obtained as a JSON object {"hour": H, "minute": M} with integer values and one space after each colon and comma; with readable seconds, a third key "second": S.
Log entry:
{"hour": 3, "minute": 58}
